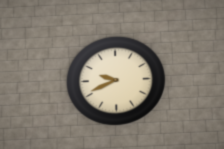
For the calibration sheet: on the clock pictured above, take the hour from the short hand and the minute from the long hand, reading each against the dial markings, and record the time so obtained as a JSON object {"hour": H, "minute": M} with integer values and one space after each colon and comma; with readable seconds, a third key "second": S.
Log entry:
{"hour": 9, "minute": 41}
